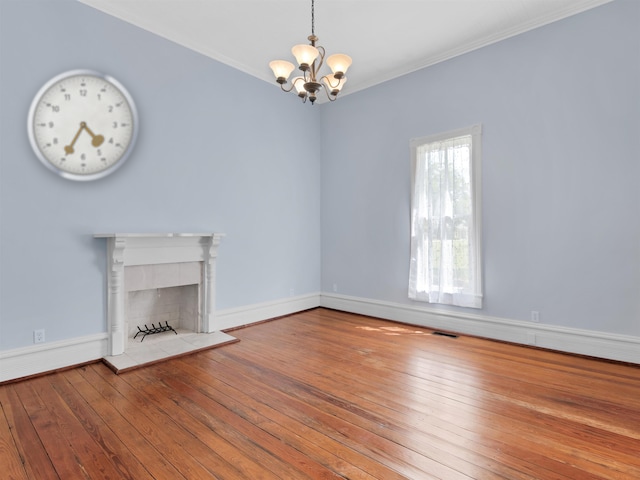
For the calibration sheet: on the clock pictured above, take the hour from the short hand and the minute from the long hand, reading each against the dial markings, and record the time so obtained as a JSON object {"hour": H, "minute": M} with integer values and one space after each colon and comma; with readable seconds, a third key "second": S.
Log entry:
{"hour": 4, "minute": 35}
